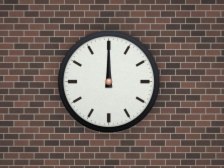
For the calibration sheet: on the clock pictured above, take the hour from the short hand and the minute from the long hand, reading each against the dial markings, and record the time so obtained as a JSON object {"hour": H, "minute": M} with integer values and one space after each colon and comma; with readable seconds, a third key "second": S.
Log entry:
{"hour": 12, "minute": 0}
